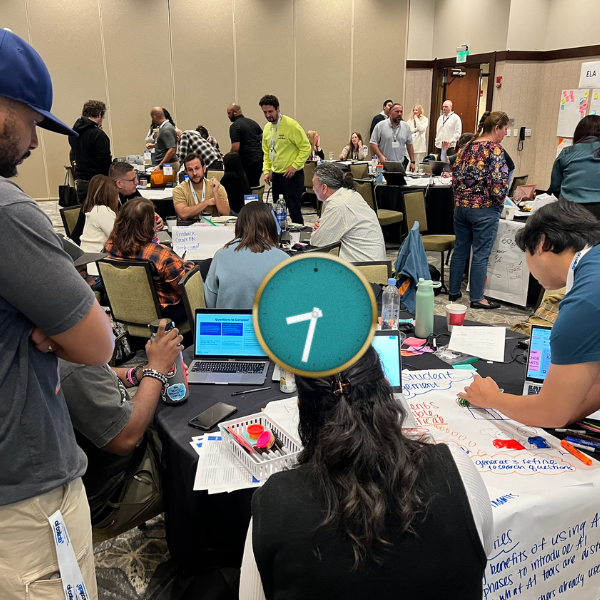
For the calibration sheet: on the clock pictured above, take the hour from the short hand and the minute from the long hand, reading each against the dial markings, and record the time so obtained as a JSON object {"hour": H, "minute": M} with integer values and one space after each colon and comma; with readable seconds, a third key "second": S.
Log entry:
{"hour": 8, "minute": 32}
